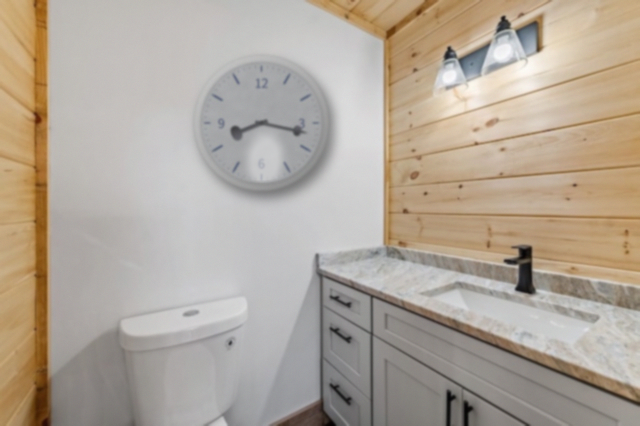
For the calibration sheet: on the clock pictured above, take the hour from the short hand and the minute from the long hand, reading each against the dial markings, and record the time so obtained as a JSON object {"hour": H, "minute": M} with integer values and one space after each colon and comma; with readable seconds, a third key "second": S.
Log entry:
{"hour": 8, "minute": 17}
